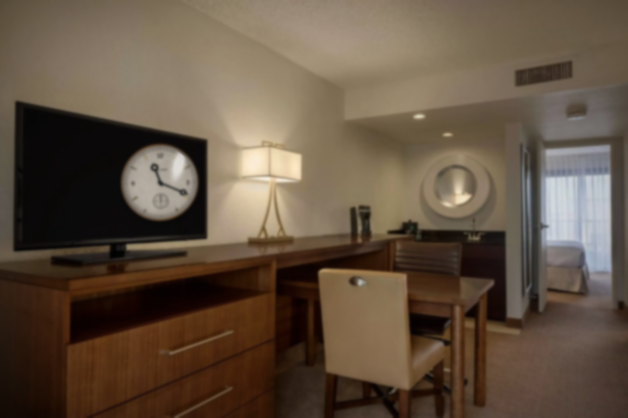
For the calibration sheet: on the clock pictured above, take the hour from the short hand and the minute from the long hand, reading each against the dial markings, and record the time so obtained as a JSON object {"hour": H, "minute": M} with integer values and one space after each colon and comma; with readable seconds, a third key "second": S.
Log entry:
{"hour": 11, "minute": 19}
